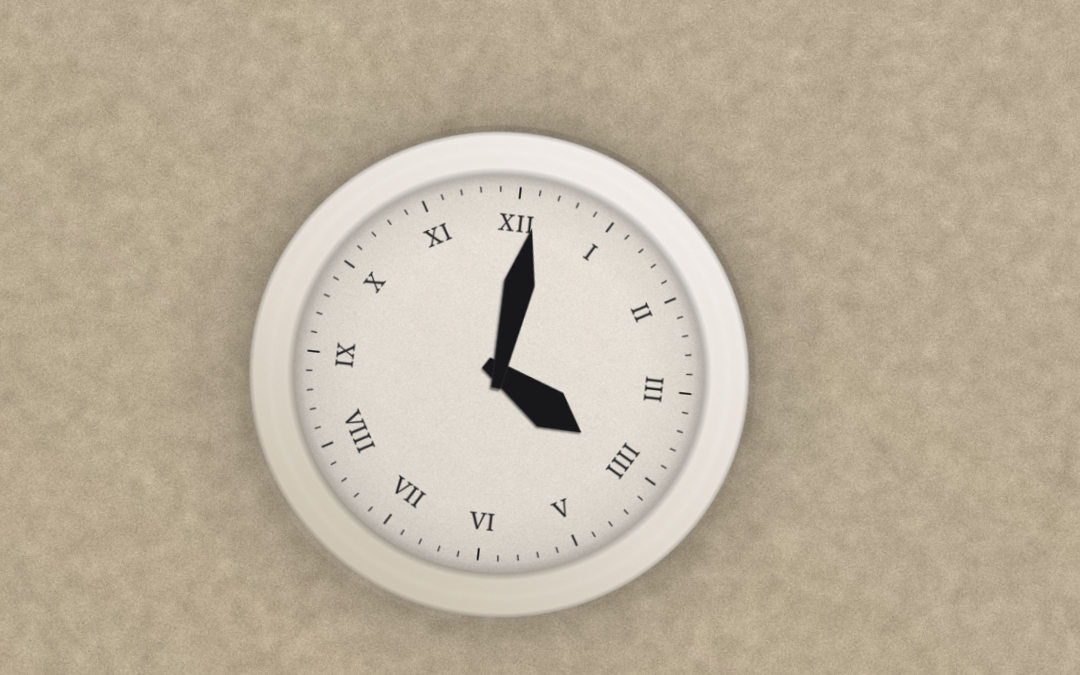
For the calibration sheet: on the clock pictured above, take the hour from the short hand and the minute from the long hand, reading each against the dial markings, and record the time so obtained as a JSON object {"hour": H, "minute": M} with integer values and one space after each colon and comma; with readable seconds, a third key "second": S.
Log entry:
{"hour": 4, "minute": 1}
